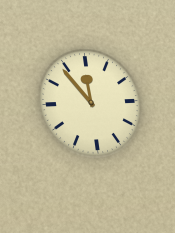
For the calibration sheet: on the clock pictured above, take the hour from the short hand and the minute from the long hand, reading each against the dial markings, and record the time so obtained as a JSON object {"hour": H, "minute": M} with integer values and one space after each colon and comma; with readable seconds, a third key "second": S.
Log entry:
{"hour": 11, "minute": 54}
